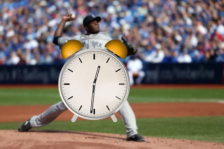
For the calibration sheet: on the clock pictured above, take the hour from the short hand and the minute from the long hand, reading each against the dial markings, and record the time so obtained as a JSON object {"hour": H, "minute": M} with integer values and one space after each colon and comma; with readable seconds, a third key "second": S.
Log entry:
{"hour": 12, "minute": 31}
